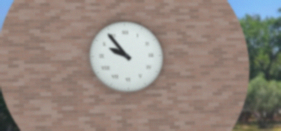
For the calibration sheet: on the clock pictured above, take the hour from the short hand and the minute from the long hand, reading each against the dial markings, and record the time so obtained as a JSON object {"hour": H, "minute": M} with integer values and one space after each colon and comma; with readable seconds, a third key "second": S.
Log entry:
{"hour": 9, "minute": 54}
